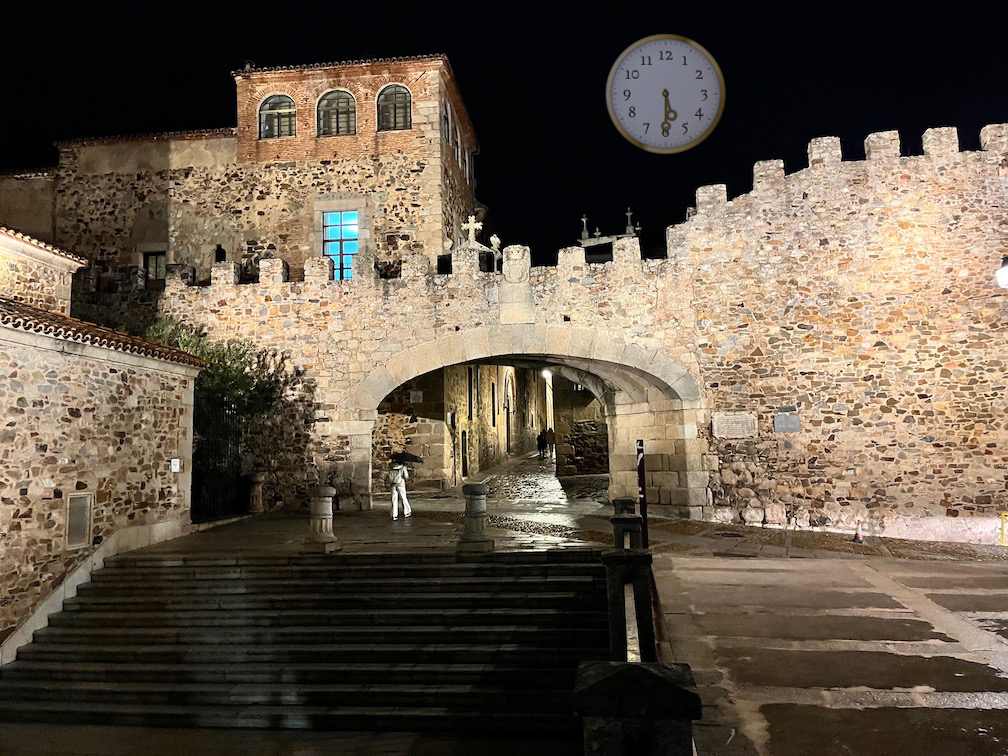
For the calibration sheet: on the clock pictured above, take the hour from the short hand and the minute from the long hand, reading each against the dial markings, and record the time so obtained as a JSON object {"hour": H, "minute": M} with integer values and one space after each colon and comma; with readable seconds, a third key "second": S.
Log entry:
{"hour": 5, "minute": 30}
